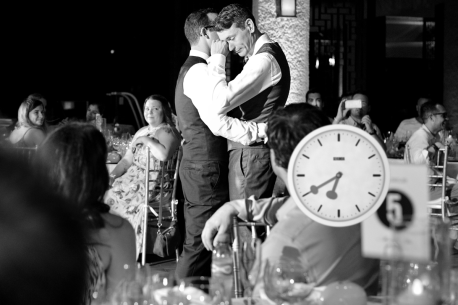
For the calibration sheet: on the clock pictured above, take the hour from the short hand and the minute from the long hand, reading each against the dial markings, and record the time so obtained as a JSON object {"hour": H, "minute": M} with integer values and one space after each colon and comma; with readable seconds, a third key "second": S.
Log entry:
{"hour": 6, "minute": 40}
